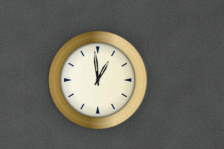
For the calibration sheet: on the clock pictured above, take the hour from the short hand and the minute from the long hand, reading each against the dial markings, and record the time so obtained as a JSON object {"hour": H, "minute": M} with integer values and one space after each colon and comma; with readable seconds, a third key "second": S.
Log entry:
{"hour": 12, "minute": 59}
